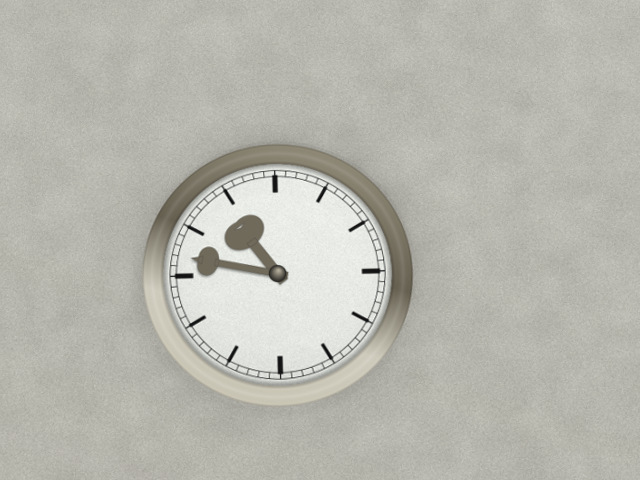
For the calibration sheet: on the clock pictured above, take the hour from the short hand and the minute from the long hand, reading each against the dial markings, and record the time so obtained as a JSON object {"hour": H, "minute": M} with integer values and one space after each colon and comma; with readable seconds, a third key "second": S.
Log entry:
{"hour": 10, "minute": 47}
